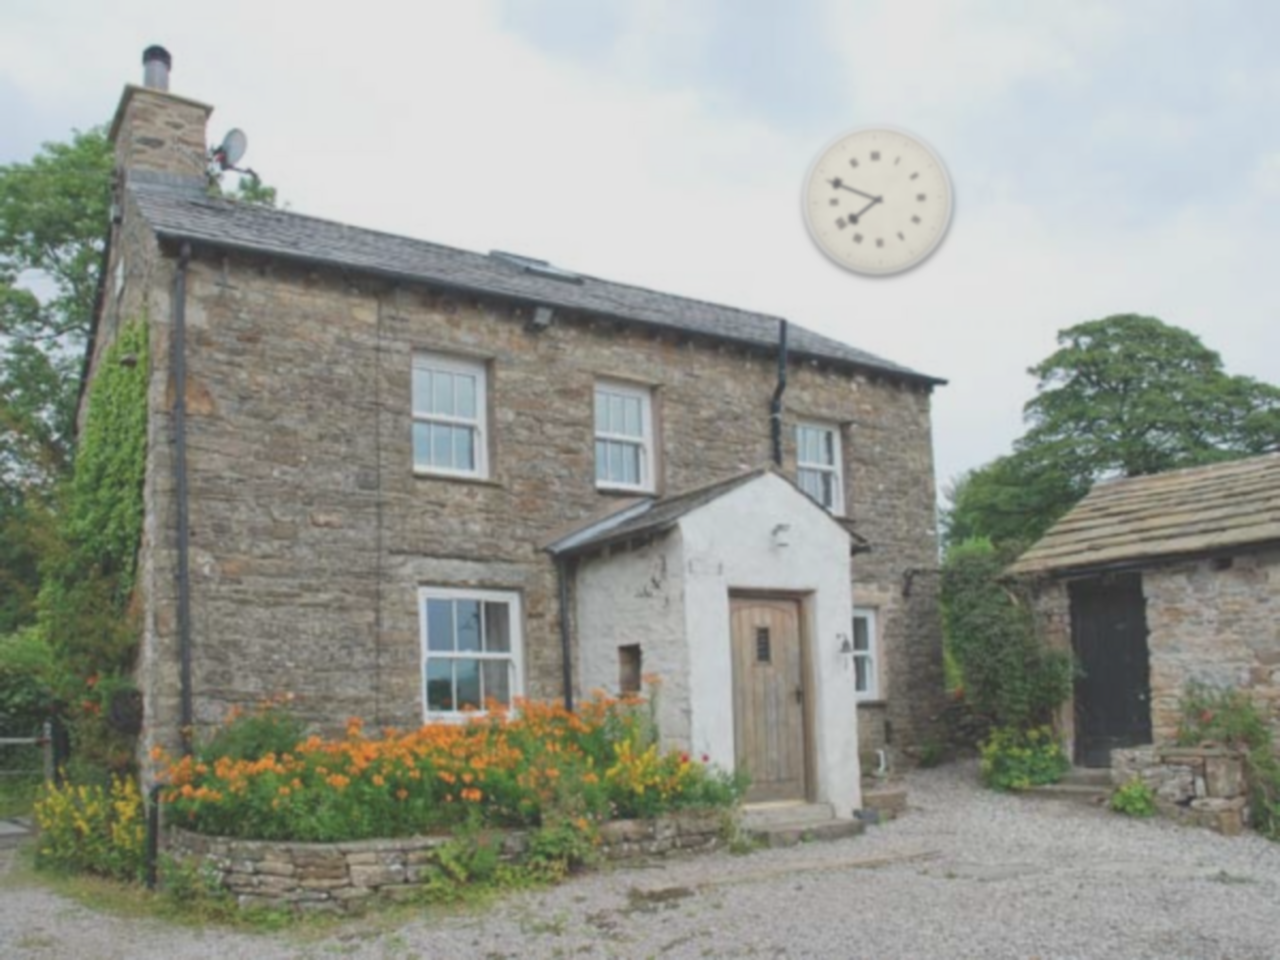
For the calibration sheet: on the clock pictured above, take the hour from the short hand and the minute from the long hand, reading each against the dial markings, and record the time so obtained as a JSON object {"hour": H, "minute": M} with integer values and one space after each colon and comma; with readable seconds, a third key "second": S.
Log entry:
{"hour": 7, "minute": 49}
